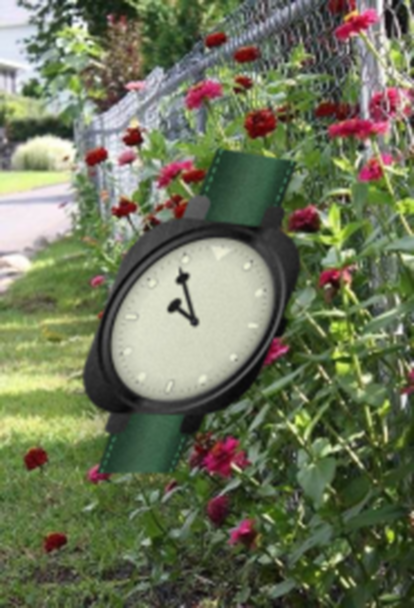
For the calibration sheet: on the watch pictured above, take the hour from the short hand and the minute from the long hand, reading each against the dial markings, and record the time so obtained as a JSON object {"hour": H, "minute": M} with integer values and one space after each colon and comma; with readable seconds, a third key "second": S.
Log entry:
{"hour": 9, "minute": 54}
